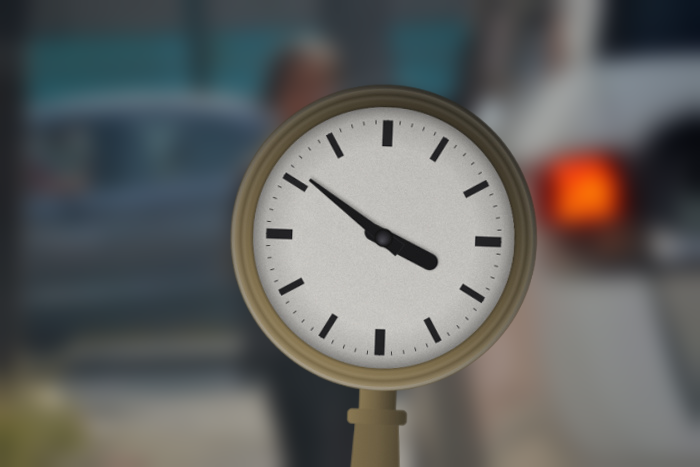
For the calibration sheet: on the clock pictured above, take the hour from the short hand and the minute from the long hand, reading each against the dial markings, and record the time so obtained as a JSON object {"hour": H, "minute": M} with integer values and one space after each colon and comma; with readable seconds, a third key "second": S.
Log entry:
{"hour": 3, "minute": 51}
